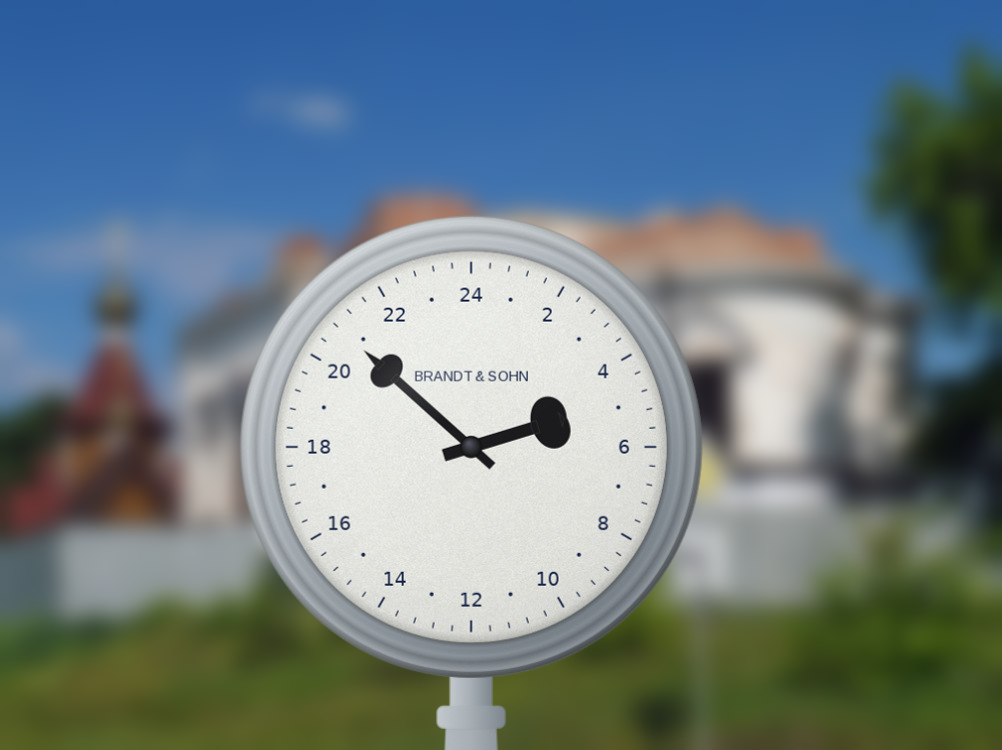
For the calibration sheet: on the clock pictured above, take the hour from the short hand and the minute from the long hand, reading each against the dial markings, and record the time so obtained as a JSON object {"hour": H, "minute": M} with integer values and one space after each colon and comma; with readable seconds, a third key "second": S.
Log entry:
{"hour": 4, "minute": 52}
